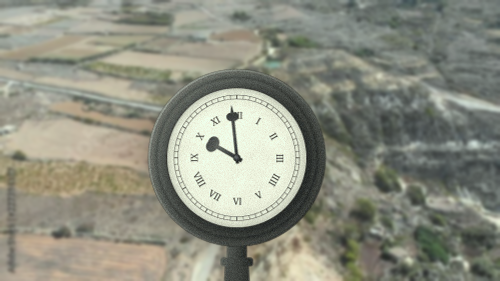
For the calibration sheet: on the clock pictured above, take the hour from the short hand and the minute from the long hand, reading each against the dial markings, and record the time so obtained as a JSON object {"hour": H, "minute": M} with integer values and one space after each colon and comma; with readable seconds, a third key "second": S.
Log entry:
{"hour": 9, "minute": 59}
